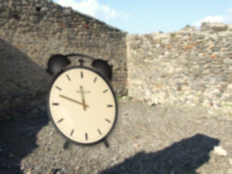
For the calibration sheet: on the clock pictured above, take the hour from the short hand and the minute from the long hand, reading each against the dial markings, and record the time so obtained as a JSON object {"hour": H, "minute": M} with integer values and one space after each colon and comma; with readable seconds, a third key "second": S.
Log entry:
{"hour": 11, "minute": 48}
